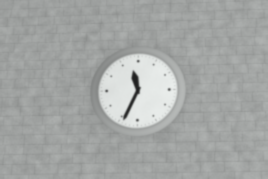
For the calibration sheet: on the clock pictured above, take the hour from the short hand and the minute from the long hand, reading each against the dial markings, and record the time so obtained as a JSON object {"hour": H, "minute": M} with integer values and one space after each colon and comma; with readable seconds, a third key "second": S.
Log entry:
{"hour": 11, "minute": 34}
